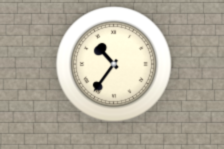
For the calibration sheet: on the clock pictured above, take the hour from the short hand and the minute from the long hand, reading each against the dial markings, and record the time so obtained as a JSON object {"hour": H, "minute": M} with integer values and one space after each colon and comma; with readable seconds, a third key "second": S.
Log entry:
{"hour": 10, "minute": 36}
